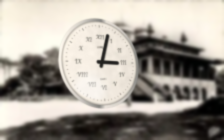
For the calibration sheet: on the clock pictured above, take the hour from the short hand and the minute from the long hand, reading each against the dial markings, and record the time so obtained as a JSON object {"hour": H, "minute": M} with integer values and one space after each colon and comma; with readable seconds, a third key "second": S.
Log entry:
{"hour": 3, "minute": 3}
